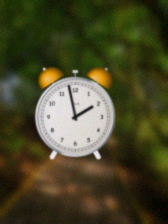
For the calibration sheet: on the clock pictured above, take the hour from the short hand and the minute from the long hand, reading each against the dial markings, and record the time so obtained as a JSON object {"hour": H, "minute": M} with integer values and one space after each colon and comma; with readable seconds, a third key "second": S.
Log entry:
{"hour": 1, "minute": 58}
